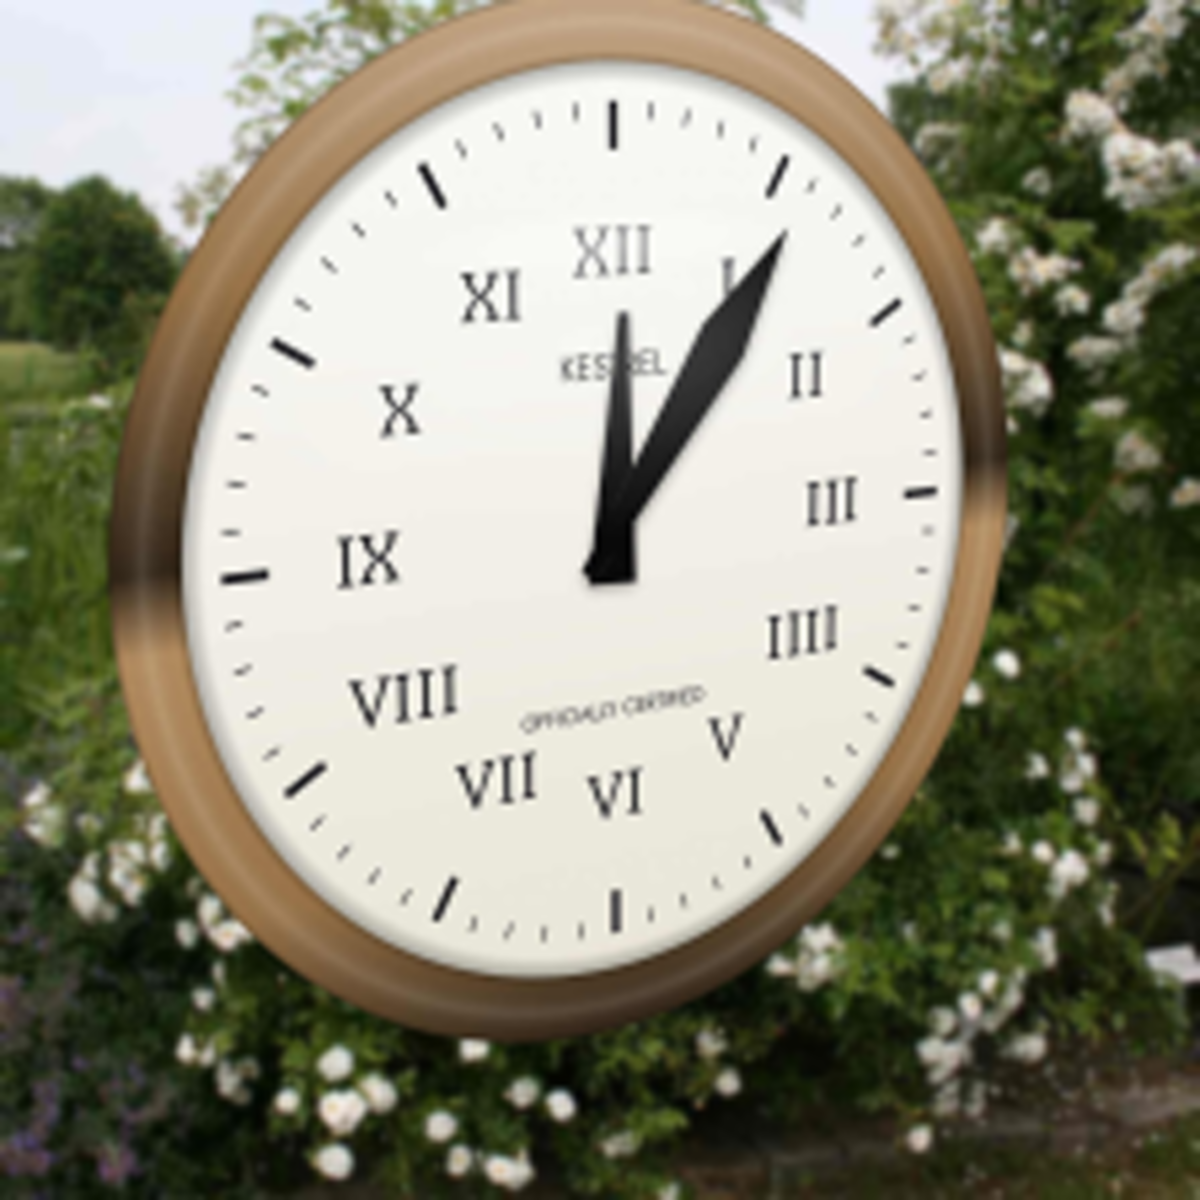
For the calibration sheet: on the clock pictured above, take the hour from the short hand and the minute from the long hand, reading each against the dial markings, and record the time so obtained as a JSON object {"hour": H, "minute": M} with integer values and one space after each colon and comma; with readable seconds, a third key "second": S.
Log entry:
{"hour": 12, "minute": 6}
